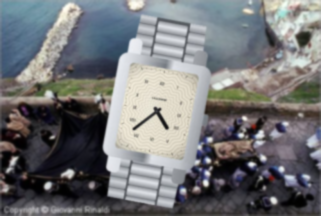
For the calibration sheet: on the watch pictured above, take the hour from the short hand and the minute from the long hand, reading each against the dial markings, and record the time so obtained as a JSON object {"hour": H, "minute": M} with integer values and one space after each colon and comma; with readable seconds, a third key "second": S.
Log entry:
{"hour": 4, "minute": 37}
